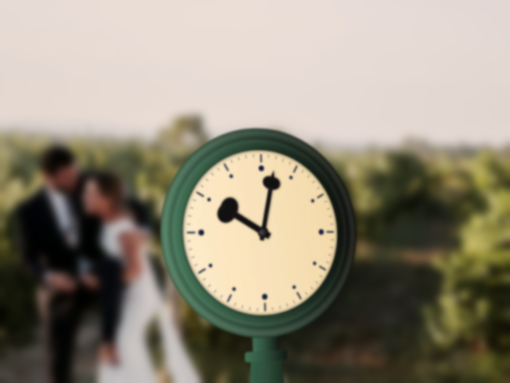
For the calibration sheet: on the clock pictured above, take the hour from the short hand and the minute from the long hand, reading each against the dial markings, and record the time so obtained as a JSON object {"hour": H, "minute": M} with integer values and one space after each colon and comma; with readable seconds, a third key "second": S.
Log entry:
{"hour": 10, "minute": 2}
